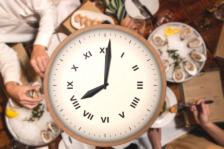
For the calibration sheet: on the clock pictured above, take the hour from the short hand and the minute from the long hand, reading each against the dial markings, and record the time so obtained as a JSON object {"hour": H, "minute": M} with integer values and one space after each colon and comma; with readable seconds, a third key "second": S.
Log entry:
{"hour": 8, "minute": 1}
